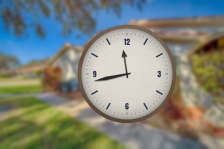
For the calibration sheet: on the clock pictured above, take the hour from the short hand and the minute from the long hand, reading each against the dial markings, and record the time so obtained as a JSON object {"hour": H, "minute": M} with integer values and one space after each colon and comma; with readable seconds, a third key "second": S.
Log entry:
{"hour": 11, "minute": 43}
